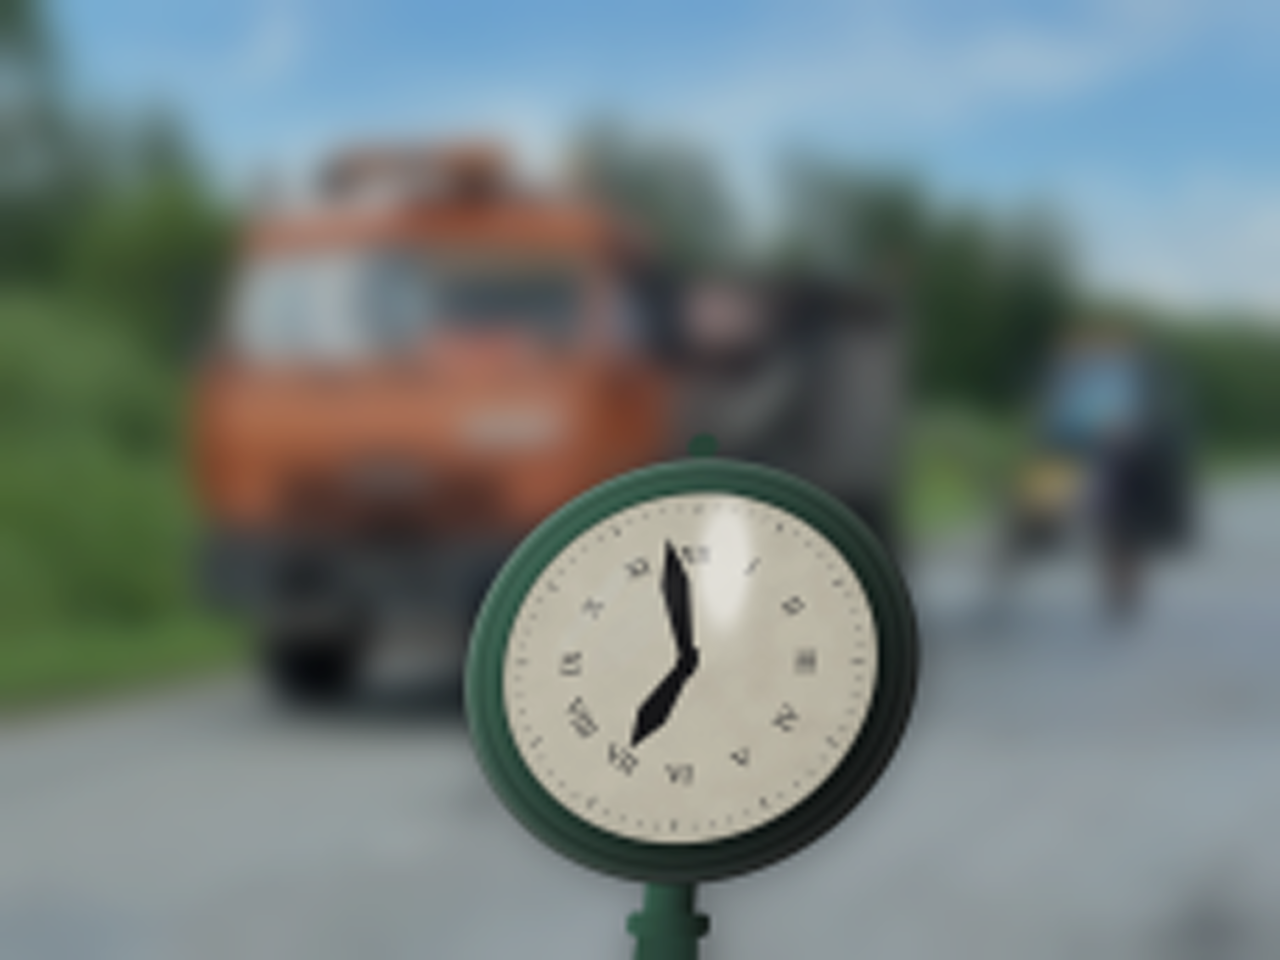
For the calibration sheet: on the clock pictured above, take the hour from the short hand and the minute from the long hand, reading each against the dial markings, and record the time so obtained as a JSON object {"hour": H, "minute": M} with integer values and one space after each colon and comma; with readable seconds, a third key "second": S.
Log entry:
{"hour": 6, "minute": 58}
